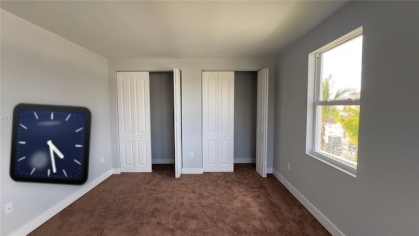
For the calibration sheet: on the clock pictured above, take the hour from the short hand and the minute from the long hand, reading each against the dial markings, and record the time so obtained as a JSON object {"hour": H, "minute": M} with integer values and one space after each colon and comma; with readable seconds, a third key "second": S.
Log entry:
{"hour": 4, "minute": 28}
